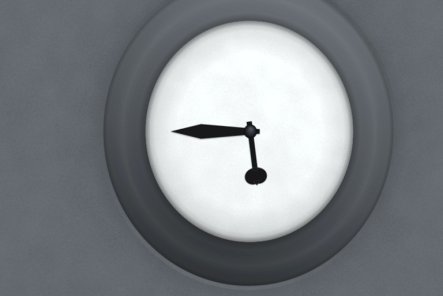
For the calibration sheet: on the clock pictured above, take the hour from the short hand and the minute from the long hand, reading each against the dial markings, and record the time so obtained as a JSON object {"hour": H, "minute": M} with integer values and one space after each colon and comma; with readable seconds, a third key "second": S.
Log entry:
{"hour": 5, "minute": 45}
